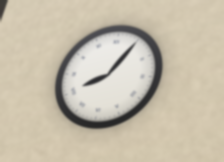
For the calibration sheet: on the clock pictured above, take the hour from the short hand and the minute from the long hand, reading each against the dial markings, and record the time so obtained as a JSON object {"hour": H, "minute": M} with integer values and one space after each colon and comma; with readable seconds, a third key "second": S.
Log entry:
{"hour": 8, "minute": 5}
